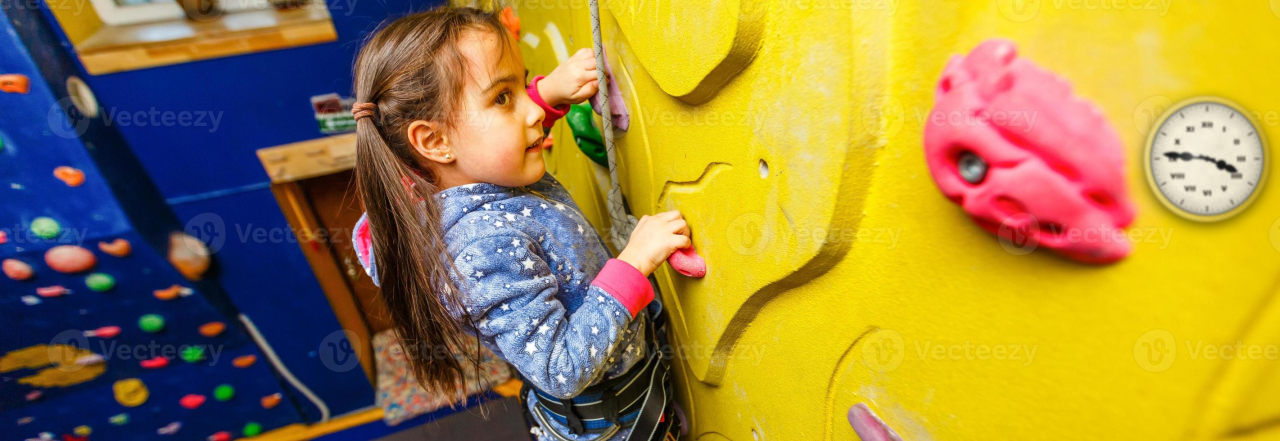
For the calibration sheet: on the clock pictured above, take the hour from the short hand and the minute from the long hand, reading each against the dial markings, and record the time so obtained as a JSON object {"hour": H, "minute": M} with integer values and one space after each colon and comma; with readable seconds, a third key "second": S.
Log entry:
{"hour": 3, "minute": 46}
